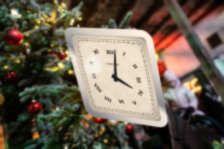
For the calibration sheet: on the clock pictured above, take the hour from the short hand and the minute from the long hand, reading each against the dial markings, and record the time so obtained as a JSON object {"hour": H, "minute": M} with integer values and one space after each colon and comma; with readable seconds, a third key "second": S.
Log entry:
{"hour": 4, "minute": 2}
